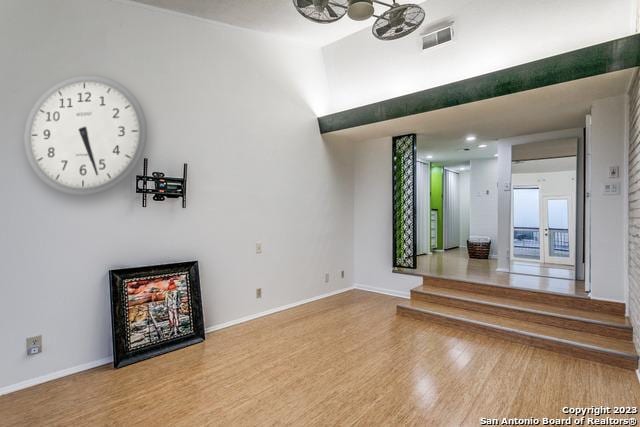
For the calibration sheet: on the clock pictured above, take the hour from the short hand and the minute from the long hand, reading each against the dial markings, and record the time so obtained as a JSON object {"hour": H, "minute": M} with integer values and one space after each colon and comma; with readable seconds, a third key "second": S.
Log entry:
{"hour": 5, "minute": 27}
